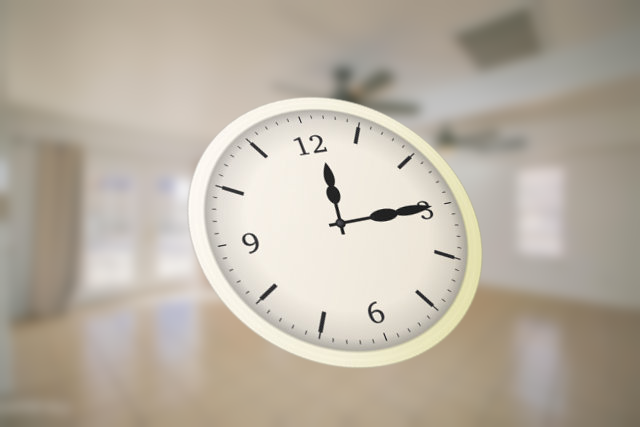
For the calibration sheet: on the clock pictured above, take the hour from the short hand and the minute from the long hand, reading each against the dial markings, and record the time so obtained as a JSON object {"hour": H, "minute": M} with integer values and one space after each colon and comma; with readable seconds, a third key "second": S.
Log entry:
{"hour": 12, "minute": 15}
